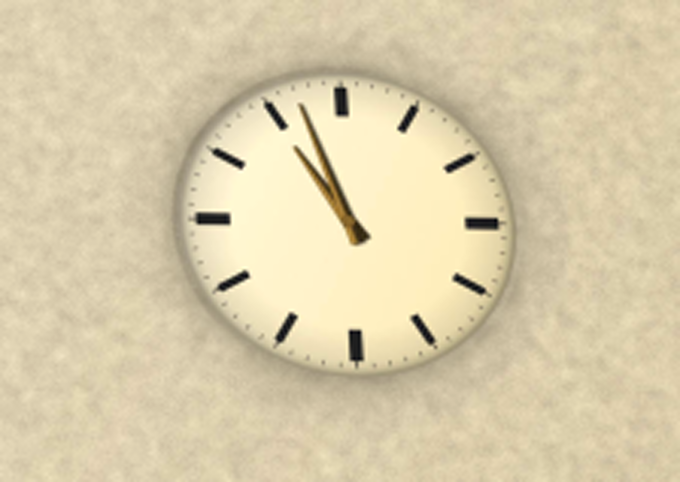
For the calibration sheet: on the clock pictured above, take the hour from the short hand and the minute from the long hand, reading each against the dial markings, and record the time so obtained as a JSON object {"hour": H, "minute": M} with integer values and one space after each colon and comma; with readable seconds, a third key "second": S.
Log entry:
{"hour": 10, "minute": 57}
